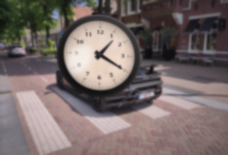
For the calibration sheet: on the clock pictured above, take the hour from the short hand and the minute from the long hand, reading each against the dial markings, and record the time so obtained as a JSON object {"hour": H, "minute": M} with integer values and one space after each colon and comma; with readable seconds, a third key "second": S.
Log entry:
{"hour": 1, "minute": 20}
